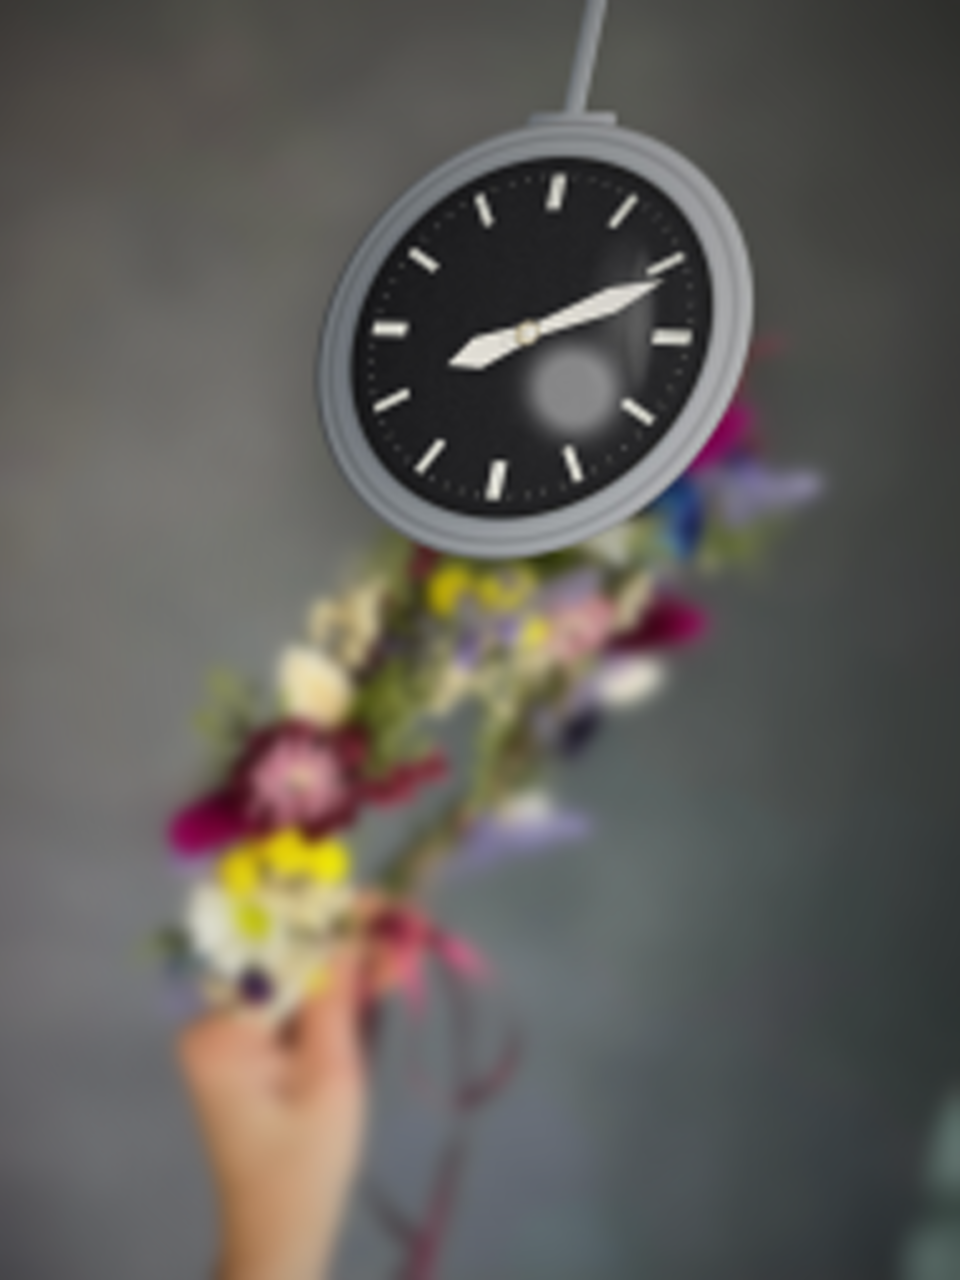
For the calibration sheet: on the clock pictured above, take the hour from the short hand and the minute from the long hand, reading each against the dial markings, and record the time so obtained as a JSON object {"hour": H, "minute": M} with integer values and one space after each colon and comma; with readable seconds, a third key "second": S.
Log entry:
{"hour": 8, "minute": 11}
